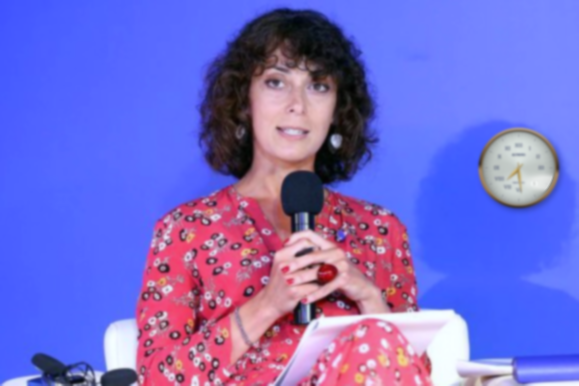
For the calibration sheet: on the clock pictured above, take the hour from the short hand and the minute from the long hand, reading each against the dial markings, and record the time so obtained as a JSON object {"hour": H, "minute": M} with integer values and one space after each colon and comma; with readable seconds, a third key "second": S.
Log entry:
{"hour": 7, "minute": 29}
